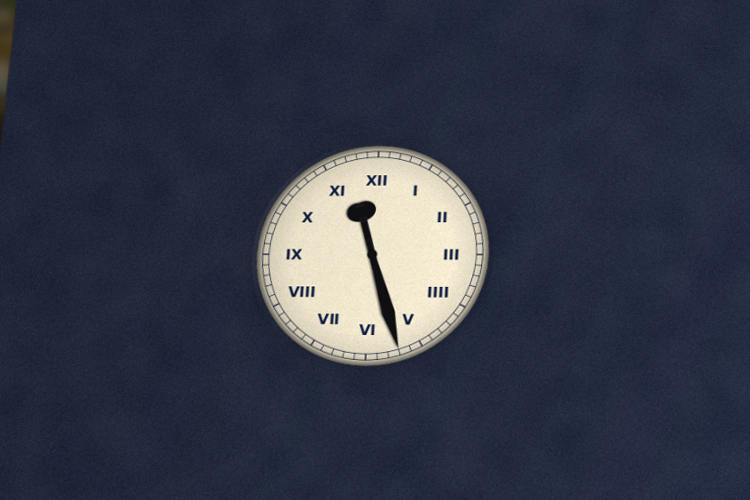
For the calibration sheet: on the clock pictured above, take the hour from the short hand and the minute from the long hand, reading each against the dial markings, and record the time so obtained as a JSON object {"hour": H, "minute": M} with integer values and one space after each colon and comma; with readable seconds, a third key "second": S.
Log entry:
{"hour": 11, "minute": 27}
